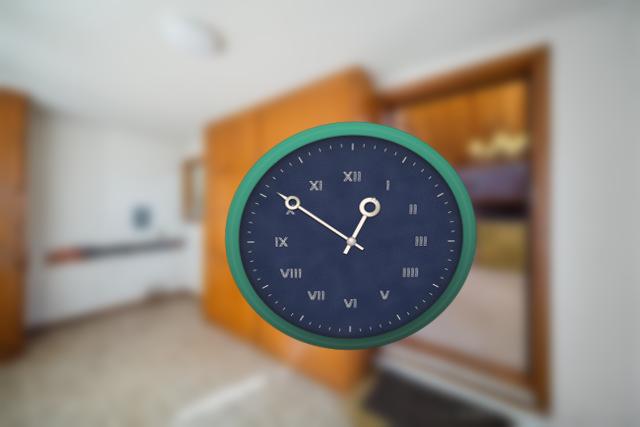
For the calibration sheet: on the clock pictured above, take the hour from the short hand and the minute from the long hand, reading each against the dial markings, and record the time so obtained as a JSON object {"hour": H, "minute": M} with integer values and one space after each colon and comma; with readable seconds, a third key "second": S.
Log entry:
{"hour": 12, "minute": 51}
